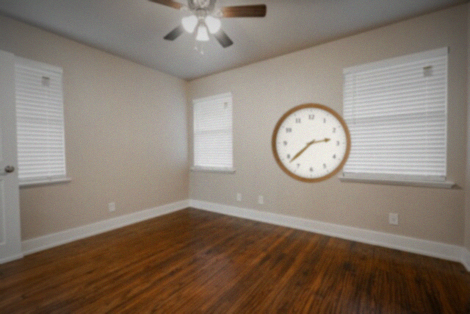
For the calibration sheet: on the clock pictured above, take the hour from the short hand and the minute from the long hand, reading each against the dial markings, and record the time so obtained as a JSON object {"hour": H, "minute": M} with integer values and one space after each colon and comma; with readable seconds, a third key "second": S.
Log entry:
{"hour": 2, "minute": 38}
